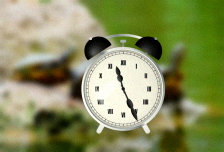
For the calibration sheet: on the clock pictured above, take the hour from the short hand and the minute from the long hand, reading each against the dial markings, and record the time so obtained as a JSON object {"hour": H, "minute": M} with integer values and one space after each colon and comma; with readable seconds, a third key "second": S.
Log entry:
{"hour": 11, "minute": 26}
